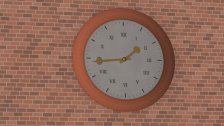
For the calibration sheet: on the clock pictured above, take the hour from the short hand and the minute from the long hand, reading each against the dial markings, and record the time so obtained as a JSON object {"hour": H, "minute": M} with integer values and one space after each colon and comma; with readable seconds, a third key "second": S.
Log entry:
{"hour": 1, "minute": 44}
